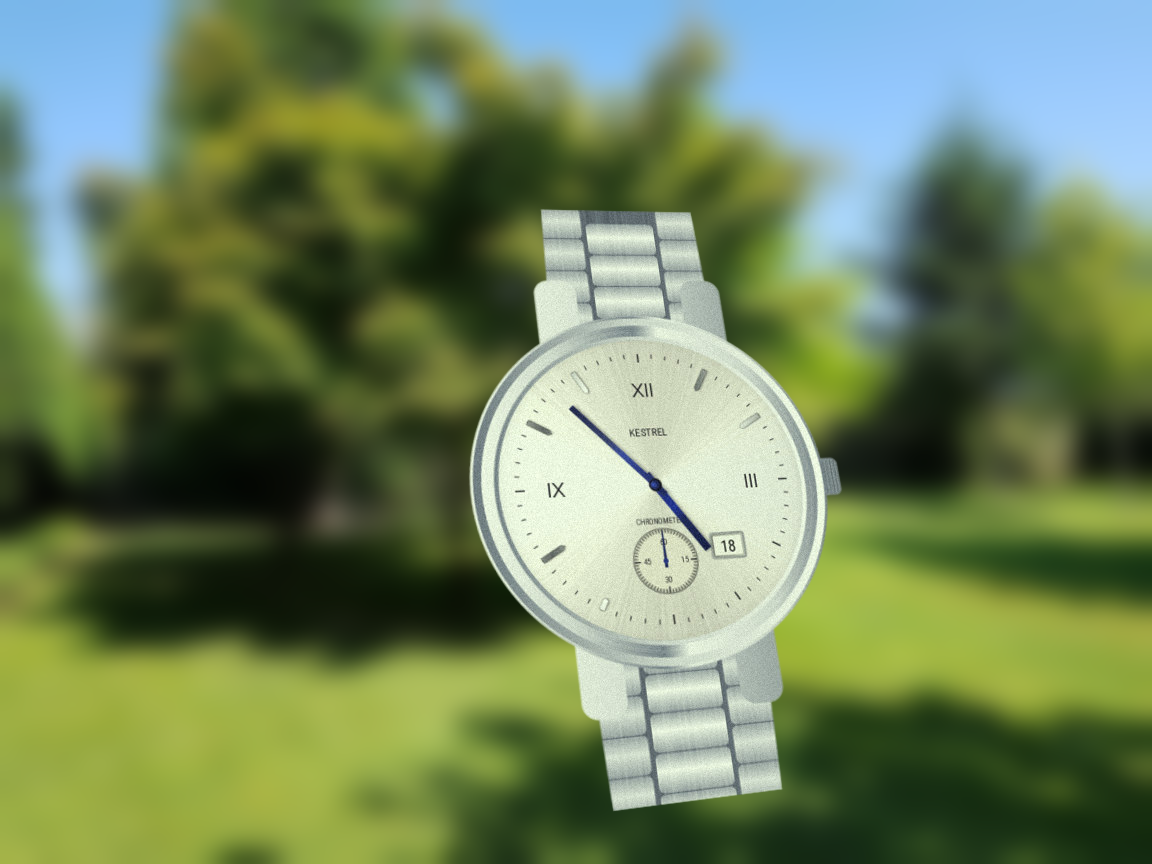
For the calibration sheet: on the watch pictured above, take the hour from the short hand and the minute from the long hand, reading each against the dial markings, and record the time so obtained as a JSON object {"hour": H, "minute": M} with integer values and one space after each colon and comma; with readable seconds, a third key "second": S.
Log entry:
{"hour": 4, "minute": 53}
